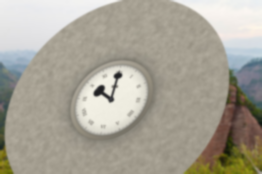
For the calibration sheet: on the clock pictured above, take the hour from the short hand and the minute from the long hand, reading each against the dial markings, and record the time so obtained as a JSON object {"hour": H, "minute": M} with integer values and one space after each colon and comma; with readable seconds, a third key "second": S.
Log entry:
{"hour": 10, "minute": 0}
